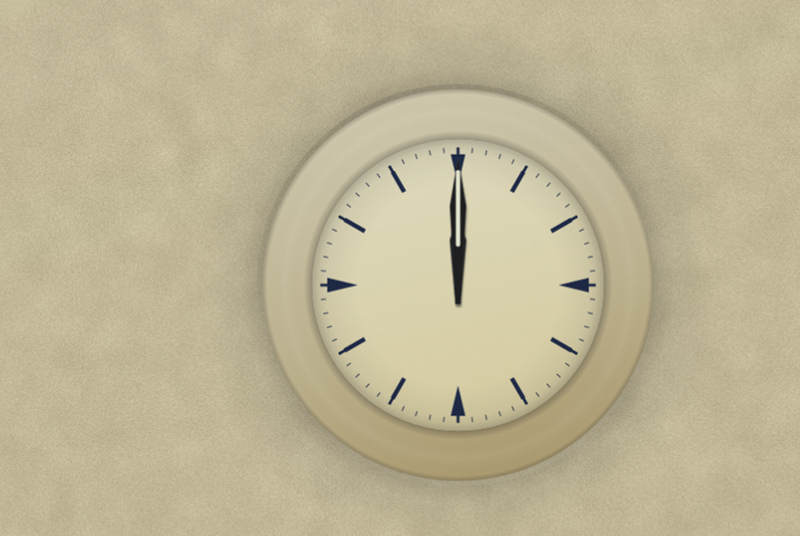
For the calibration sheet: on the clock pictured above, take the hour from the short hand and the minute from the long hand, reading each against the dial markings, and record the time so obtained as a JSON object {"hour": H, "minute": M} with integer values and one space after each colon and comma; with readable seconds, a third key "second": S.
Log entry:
{"hour": 12, "minute": 0}
